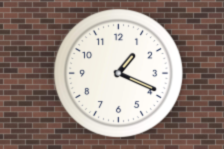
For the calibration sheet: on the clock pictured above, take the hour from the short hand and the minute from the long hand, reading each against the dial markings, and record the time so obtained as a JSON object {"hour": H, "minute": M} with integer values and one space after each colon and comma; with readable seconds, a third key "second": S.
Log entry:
{"hour": 1, "minute": 19}
